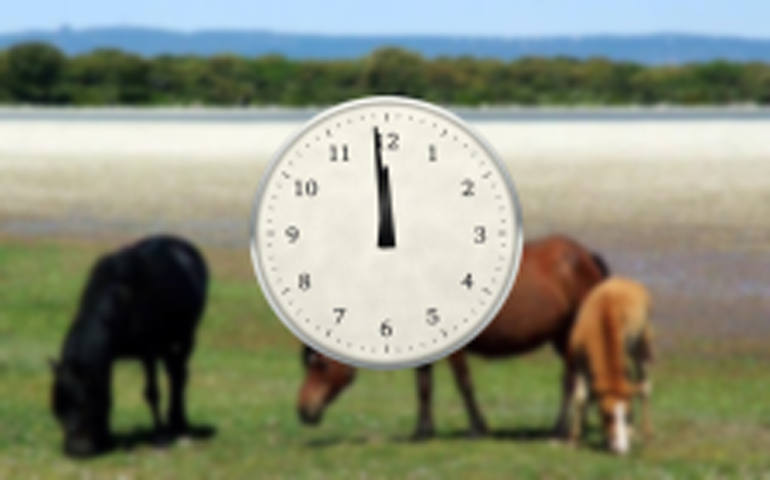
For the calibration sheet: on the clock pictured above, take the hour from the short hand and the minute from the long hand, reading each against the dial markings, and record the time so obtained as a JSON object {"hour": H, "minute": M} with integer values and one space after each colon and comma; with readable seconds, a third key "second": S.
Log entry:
{"hour": 11, "minute": 59}
